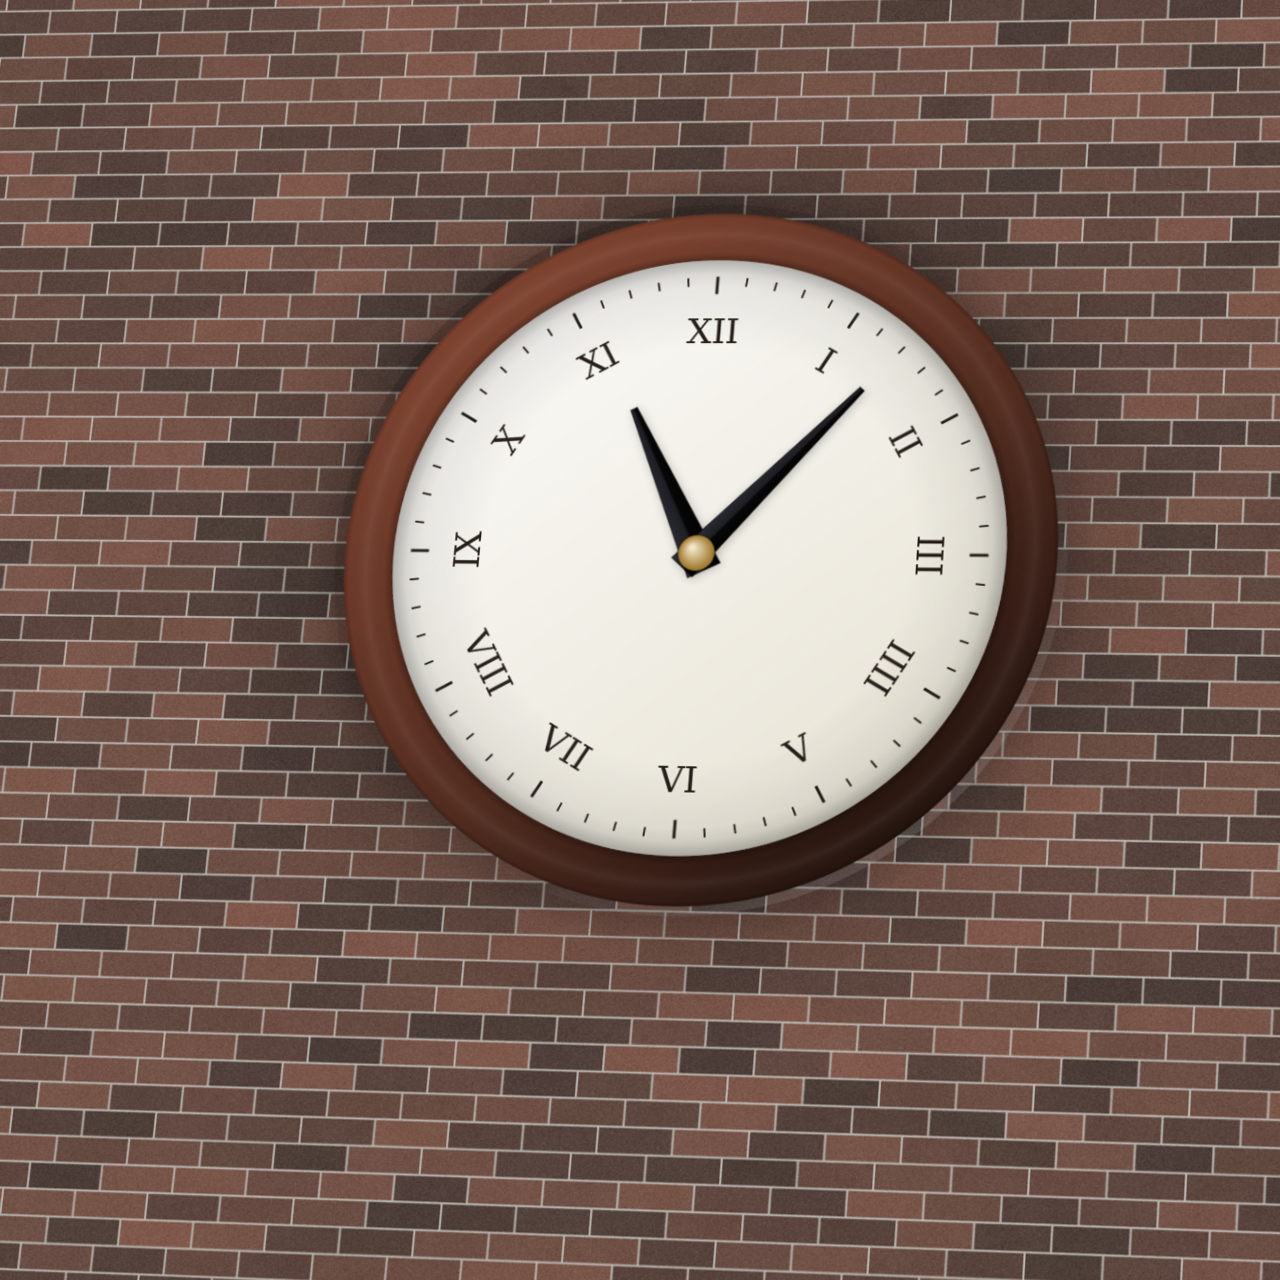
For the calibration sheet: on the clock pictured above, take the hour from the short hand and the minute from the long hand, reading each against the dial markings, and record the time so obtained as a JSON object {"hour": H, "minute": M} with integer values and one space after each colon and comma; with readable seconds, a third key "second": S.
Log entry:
{"hour": 11, "minute": 7}
